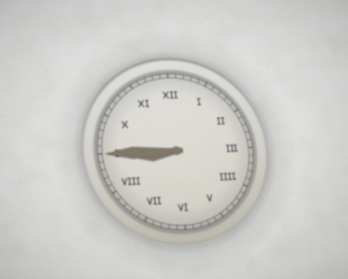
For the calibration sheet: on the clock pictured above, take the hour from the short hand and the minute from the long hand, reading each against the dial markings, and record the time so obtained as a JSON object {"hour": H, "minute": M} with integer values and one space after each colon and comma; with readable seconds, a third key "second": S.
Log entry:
{"hour": 8, "minute": 45}
